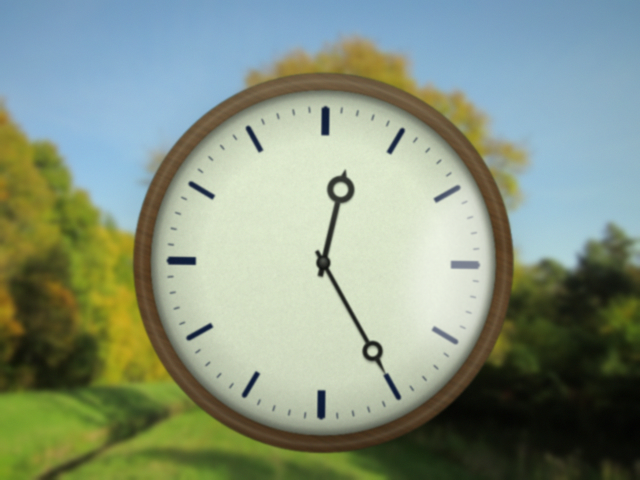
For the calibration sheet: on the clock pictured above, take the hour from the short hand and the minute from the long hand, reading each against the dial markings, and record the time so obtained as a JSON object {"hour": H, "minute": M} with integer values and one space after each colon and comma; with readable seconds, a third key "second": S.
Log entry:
{"hour": 12, "minute": 25}
